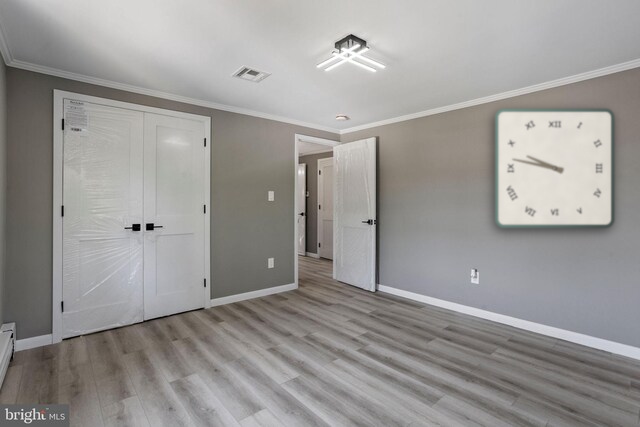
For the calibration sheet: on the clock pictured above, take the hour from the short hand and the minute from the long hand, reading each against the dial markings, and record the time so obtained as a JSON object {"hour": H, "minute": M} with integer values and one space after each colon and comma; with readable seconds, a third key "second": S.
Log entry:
{"hour": 9, "minute": 47}
